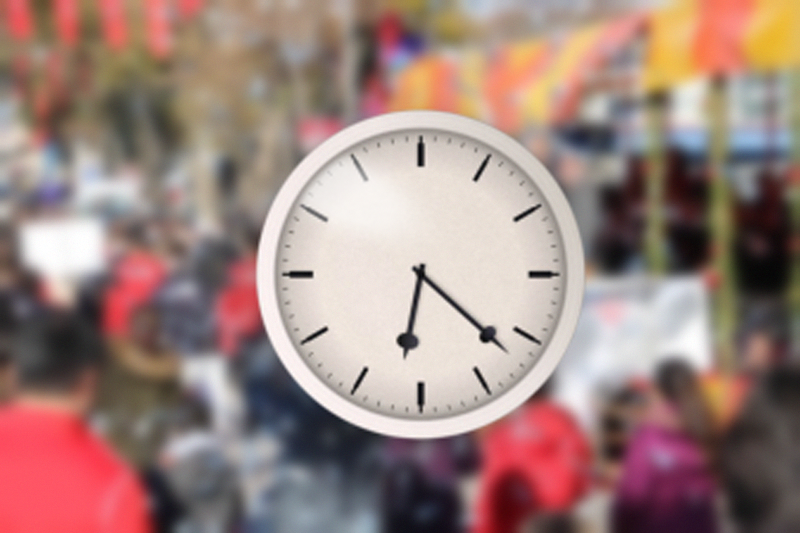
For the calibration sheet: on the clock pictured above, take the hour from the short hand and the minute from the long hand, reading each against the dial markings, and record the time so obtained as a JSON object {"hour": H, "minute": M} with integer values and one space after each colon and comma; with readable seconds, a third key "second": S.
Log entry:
{"hour": 6, "minute": 22}
